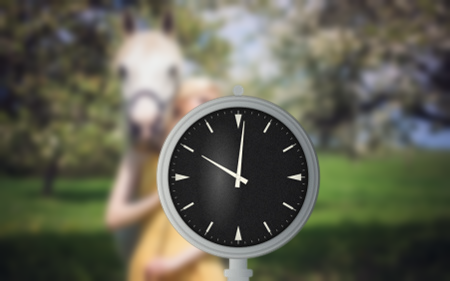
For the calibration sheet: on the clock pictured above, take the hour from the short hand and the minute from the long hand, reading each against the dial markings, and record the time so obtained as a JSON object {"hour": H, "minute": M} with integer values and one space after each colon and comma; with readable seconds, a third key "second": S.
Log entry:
{"hour": 10, "minute": 1}
